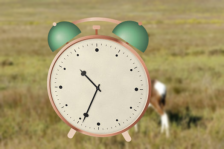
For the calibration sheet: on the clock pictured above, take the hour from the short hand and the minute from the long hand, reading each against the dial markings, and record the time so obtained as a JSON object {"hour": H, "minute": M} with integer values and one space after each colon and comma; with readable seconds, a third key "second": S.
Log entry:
{"hour": 10, "minute": 34}
